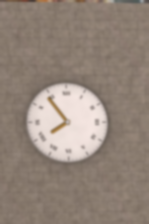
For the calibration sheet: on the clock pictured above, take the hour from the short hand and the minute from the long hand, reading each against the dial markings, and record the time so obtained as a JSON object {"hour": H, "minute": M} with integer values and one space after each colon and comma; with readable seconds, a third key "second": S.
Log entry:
{"hour": 7, "minute": 54}
